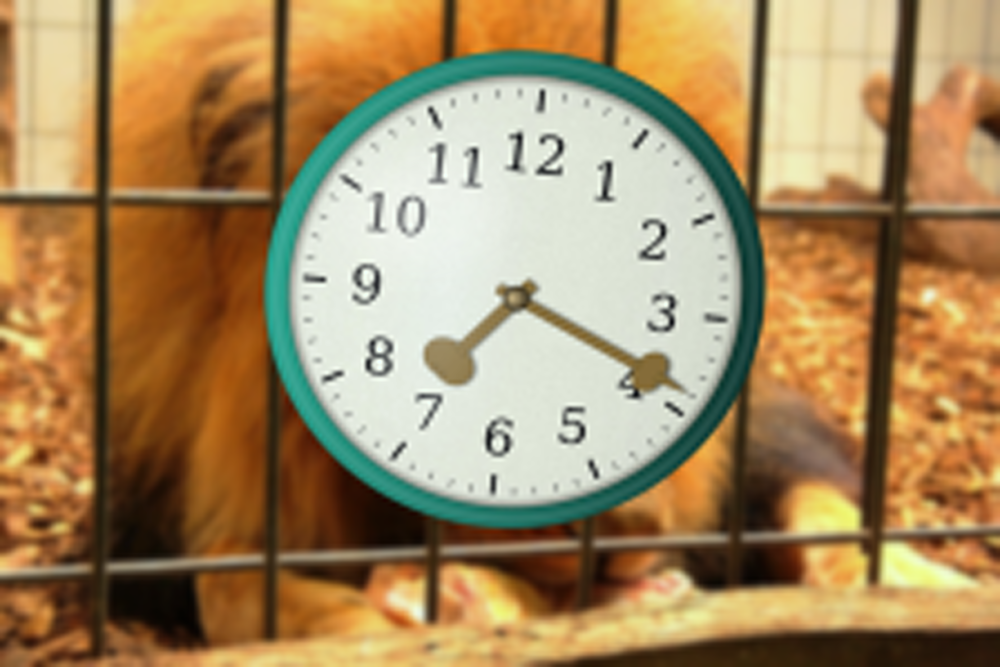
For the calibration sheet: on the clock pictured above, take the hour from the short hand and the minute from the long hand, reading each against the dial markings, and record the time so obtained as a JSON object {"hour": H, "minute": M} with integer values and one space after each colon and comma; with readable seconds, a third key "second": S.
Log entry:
{"hour": 7, "minute": 19}
